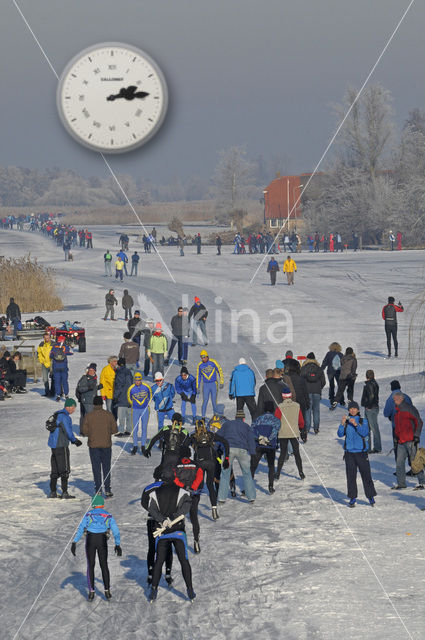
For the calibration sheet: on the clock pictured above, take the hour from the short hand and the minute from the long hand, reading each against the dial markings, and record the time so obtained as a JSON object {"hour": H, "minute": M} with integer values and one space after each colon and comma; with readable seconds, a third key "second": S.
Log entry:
{"hour": 2, "minute": 14}
